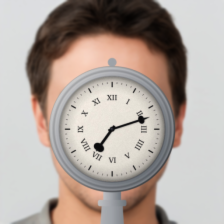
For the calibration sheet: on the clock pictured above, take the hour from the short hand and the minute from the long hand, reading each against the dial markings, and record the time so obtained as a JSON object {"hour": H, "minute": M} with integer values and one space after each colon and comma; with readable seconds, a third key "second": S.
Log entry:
{"hour": 7, "minute": 12}
